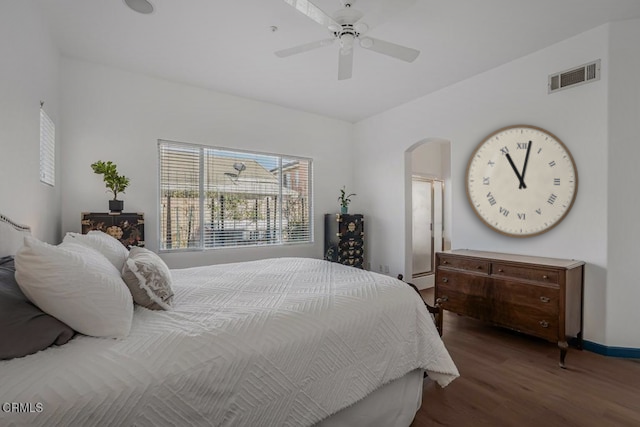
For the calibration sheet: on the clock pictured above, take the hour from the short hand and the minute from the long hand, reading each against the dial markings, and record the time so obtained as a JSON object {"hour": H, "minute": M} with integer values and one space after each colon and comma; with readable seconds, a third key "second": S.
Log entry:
{"hour": 11, "minute": 2}
